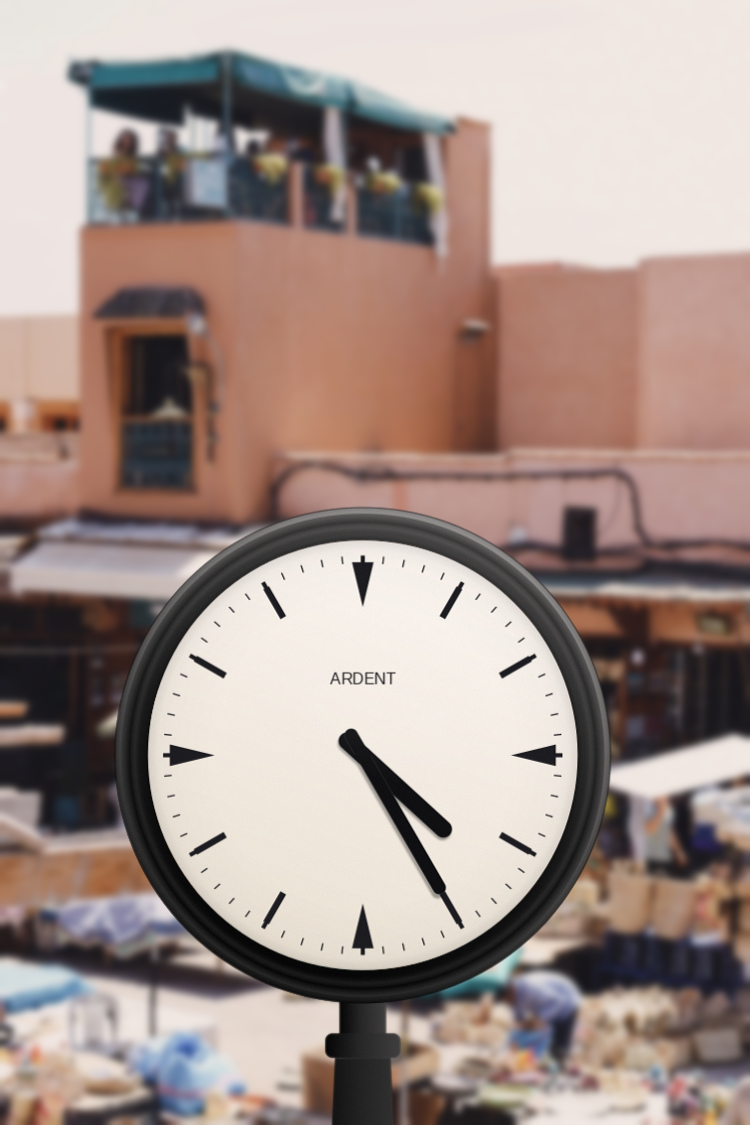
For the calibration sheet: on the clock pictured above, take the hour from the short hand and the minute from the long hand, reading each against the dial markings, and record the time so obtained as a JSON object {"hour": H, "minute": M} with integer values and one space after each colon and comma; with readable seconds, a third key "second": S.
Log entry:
{"hour": 4, "minute": 25}
